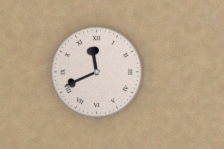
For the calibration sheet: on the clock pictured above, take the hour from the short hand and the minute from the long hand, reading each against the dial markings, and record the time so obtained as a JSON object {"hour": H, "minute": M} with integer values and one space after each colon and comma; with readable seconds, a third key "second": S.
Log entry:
{"hour": 11, "minute": 41}
